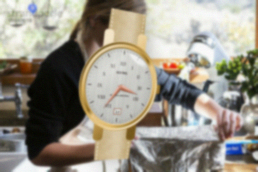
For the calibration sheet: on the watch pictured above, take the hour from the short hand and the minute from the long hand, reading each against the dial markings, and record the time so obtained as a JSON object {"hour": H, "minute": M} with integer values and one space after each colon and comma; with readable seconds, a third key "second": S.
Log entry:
{"hour": 3, "minute": 36}
